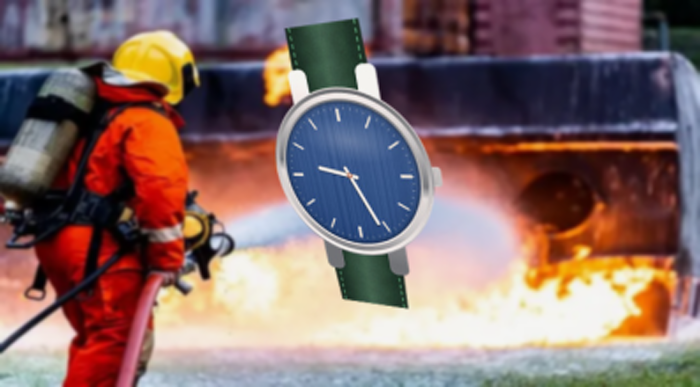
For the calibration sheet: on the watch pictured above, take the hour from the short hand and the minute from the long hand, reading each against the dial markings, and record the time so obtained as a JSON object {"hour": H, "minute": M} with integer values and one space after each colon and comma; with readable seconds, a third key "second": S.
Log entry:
{"hour": 9, "minute": 26}
